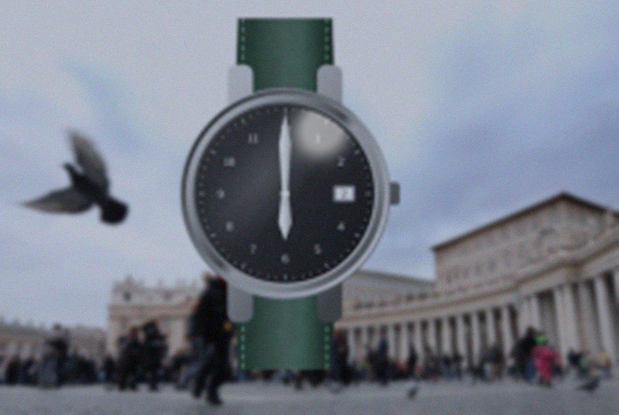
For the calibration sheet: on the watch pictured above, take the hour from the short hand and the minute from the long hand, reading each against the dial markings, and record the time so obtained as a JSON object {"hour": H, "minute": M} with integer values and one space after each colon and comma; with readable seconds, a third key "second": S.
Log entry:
{"hour": 6, "minute": 0}
